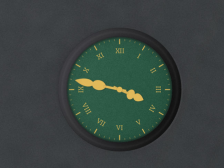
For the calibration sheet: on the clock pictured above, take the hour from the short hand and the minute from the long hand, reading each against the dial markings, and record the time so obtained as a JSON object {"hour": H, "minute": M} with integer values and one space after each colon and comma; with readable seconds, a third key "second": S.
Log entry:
{"hour": 3, "minute": 47}
